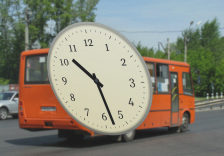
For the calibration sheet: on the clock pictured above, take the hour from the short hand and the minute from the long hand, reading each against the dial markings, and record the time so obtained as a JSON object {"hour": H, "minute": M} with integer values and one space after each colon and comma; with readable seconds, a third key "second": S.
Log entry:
{"hour": 10, "minute": 28}
